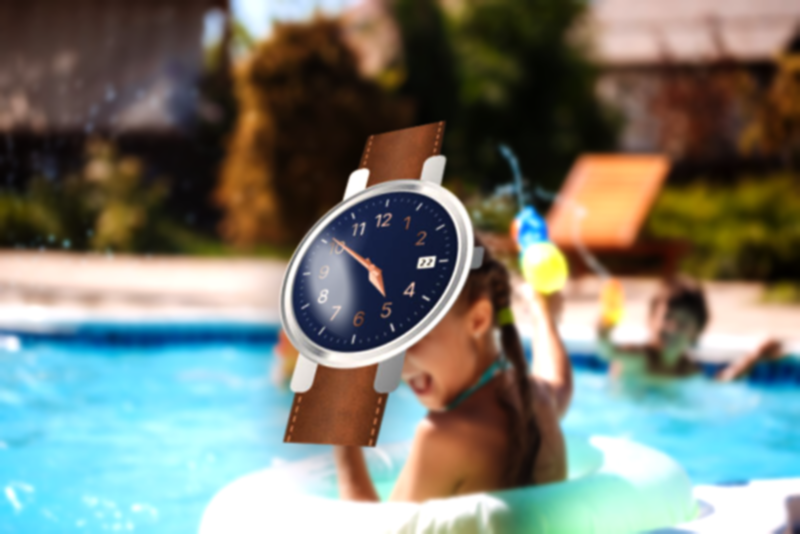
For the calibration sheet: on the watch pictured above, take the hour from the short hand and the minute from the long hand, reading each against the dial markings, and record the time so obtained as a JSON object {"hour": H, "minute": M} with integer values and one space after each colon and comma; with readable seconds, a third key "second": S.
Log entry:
{"hour": 4, "minute": 51}
